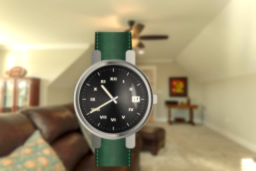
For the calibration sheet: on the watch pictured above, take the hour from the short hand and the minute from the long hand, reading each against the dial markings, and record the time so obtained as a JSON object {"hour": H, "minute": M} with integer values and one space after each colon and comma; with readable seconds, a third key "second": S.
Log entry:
{"hour": 10, "minute": 40}
